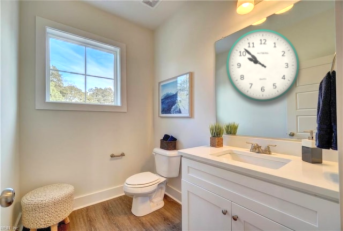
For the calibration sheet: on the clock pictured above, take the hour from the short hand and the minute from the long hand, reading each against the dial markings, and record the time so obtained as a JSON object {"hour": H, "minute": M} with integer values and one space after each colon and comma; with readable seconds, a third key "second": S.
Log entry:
{"hour": 9, "minute": 52}
